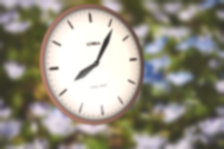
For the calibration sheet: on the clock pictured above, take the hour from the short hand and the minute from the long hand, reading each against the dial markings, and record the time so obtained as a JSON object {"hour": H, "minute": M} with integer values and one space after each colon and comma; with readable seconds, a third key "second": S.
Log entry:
{"hour": 8, "minute": 6}
